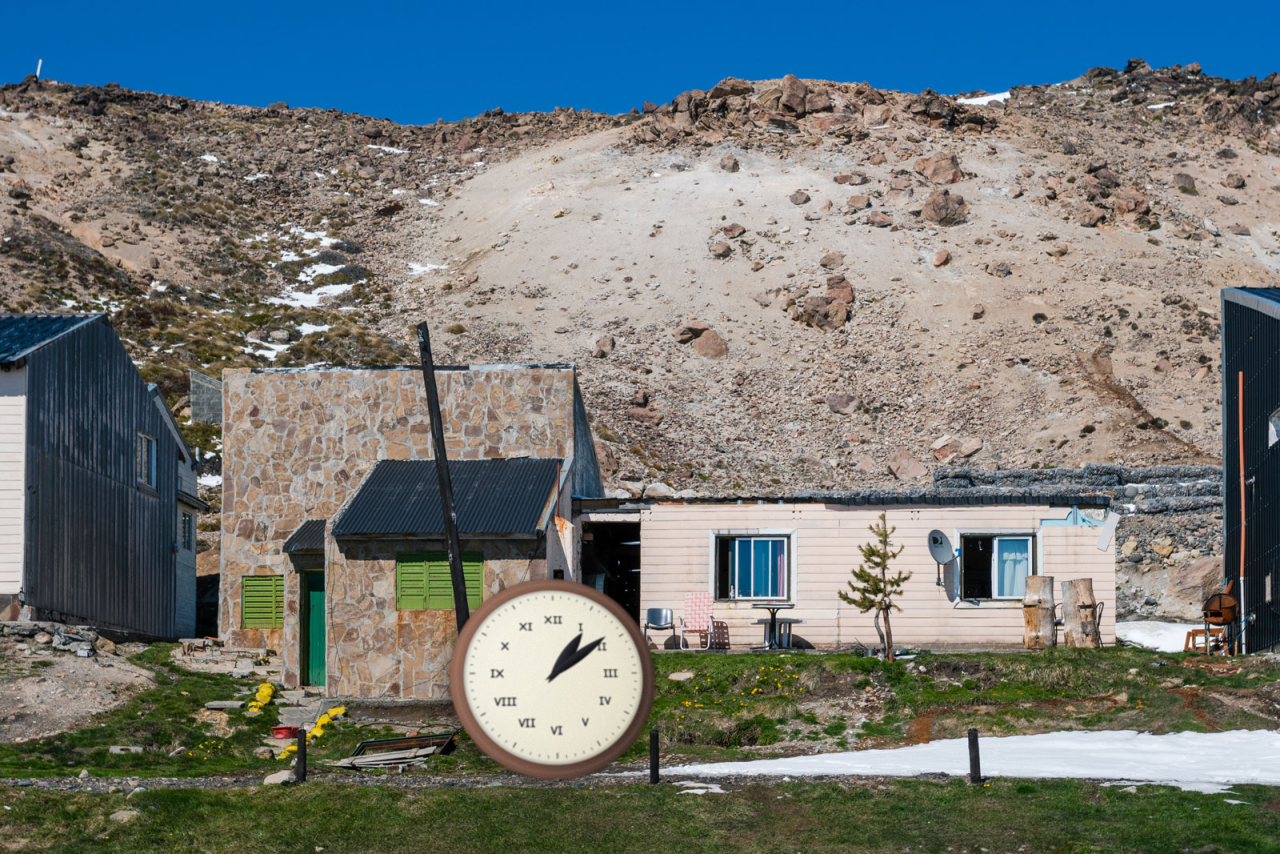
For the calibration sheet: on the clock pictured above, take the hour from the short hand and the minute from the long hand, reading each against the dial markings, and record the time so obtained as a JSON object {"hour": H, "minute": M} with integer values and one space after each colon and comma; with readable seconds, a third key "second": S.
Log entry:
{"hour": 1, "minute": 9}
